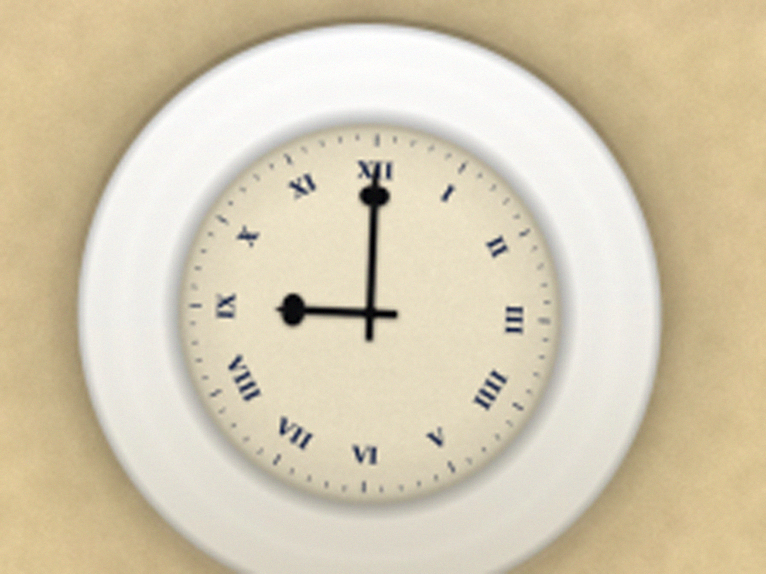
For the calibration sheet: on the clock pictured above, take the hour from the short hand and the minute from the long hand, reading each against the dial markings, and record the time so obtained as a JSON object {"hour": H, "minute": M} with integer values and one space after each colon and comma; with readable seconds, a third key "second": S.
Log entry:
{"hour": 9, "minute": 0}
